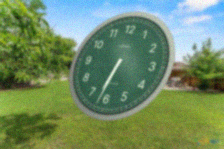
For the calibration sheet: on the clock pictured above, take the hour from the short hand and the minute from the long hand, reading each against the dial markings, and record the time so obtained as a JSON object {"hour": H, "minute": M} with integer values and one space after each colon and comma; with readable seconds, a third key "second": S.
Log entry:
{"hour": 6, "minute": 32}
